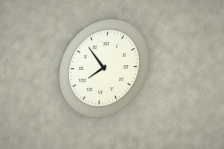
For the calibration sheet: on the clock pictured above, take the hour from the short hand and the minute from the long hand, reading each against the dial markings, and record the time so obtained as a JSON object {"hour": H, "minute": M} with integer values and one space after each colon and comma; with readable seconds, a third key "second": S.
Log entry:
{"hour": 7, "minute": 53}
